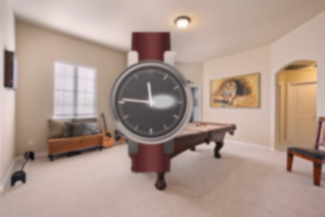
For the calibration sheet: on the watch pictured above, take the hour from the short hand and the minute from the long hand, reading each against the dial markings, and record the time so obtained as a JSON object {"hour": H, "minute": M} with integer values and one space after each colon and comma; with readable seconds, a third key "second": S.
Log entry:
{"hour": 11, "minute": 46}
